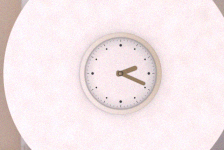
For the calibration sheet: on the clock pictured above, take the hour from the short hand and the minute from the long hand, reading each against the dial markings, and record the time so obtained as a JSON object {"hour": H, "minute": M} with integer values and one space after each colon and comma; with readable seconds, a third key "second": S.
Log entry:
{"hour": 2, "minute": 19}
